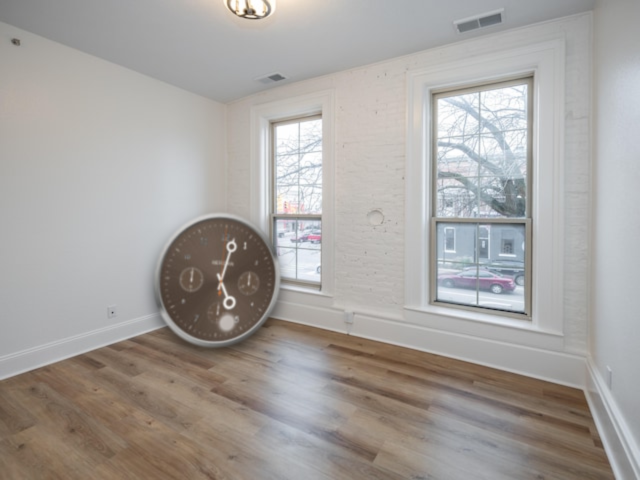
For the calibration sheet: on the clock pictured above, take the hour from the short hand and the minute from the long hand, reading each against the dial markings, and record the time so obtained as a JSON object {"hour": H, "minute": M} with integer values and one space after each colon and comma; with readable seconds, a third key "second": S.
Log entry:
{"hour": 5, "minute": 2}
